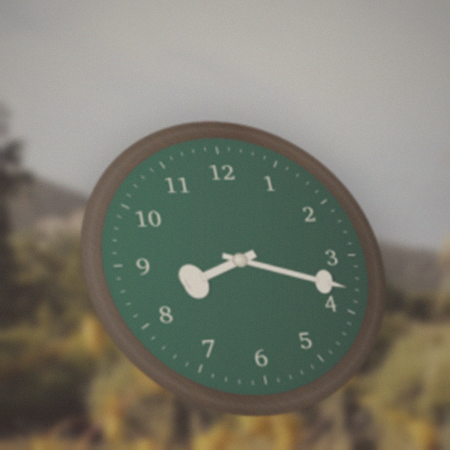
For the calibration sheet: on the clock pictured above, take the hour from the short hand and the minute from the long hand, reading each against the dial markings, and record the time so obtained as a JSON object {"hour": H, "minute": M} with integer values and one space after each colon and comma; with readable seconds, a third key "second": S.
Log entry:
{"hour": 8, "minute": 18}
